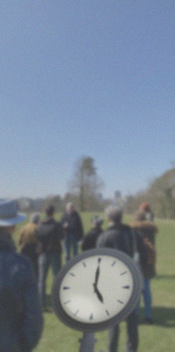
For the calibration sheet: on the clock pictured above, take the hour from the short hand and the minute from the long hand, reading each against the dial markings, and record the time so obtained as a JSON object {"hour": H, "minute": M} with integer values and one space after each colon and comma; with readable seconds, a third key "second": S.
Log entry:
{"hour": 5, "minute": 0}
